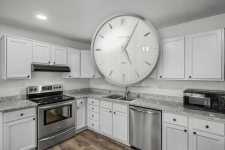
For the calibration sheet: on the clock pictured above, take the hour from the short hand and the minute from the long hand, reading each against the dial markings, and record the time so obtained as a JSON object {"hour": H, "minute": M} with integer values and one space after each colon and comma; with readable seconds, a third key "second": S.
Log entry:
{"hour": 5, "minute": 5}
